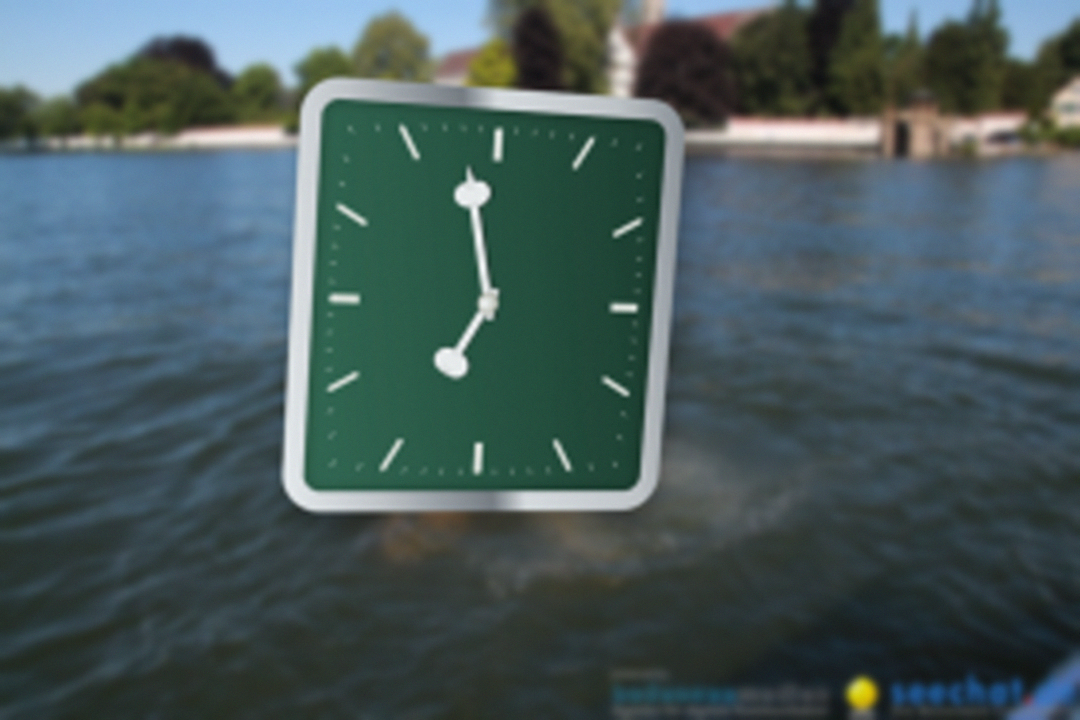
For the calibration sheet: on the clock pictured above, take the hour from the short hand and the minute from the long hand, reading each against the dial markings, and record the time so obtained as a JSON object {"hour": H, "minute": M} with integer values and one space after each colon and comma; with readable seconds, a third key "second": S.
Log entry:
{"hour": 6, "minute": 58}
